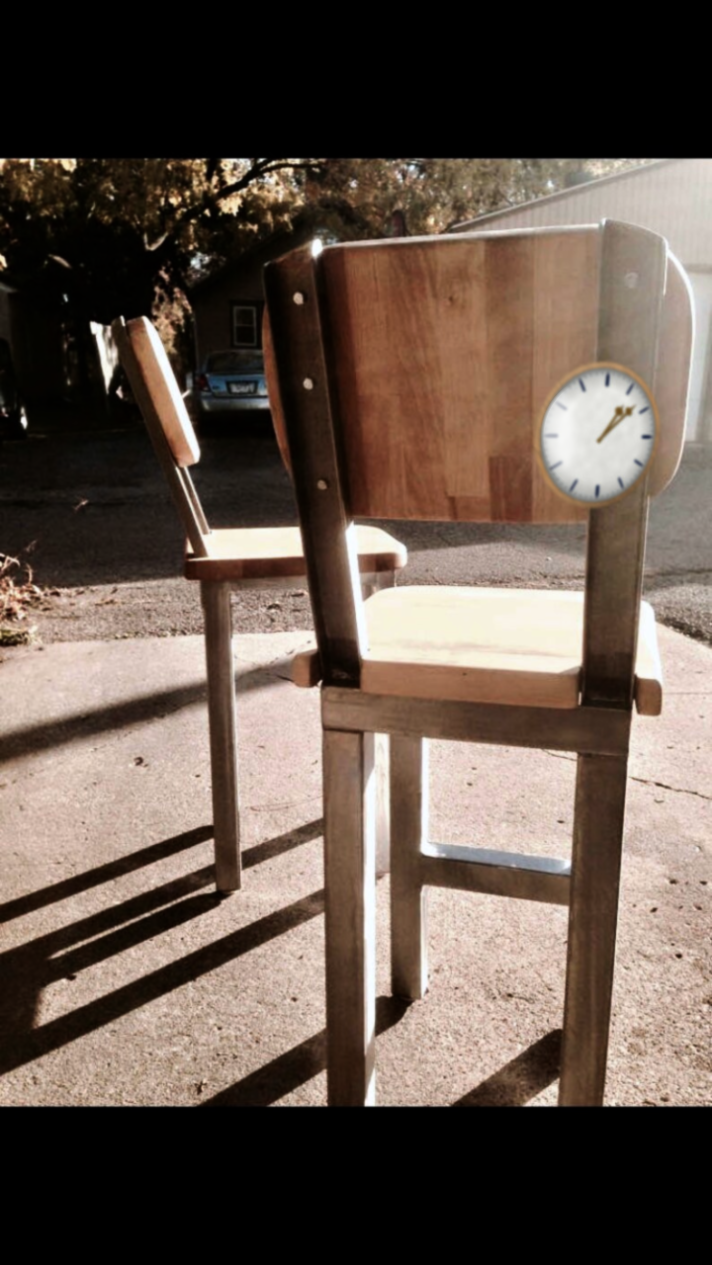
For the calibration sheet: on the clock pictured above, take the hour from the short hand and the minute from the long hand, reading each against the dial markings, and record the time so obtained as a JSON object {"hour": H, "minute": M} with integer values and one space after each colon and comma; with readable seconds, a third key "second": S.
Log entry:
{"hour": 1, "minute": 8}
